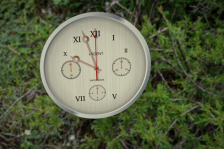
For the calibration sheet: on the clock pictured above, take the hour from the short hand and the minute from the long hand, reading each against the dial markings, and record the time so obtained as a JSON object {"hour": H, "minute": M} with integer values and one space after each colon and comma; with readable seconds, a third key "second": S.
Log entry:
{"hour": 9, "minute": 57}
